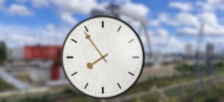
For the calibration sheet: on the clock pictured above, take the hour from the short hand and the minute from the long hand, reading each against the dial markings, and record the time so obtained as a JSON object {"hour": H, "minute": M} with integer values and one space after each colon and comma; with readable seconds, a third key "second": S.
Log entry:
{"hour": 7, "minute": 54}
